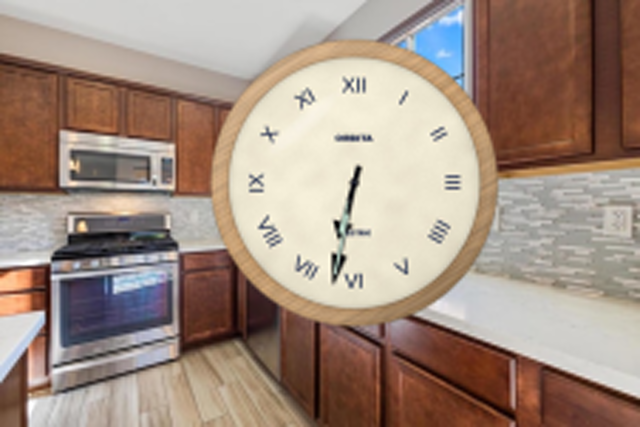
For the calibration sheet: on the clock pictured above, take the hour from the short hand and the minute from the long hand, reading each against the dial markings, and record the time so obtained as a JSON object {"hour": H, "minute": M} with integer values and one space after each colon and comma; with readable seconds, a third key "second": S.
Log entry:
{"hour": 6, "minute": 32}
